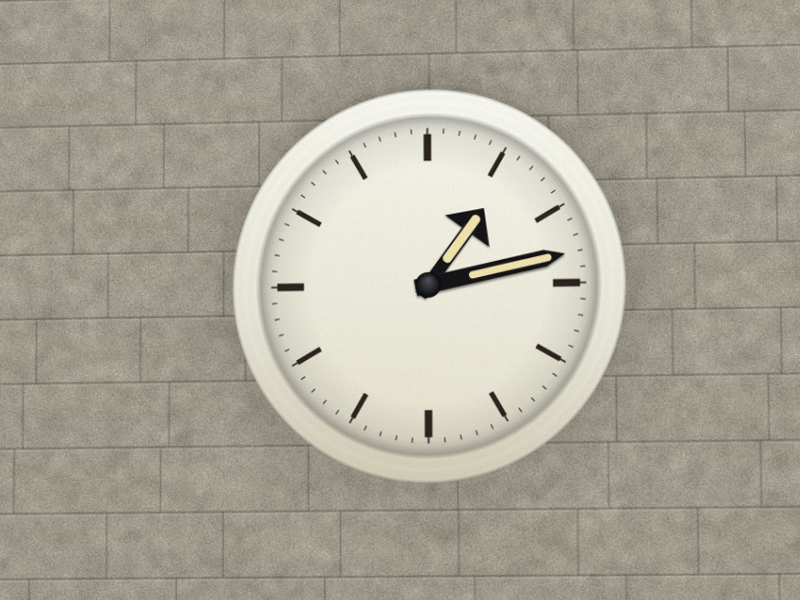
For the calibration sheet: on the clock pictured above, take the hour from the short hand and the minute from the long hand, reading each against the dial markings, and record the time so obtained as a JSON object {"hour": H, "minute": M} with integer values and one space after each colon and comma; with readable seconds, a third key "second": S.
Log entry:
{"hour": 1, "minute": 13}
